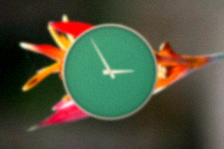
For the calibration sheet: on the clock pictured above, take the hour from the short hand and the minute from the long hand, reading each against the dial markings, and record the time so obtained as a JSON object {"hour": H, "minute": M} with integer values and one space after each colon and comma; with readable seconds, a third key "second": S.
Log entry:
{"hour": 2, "minute": 55}
